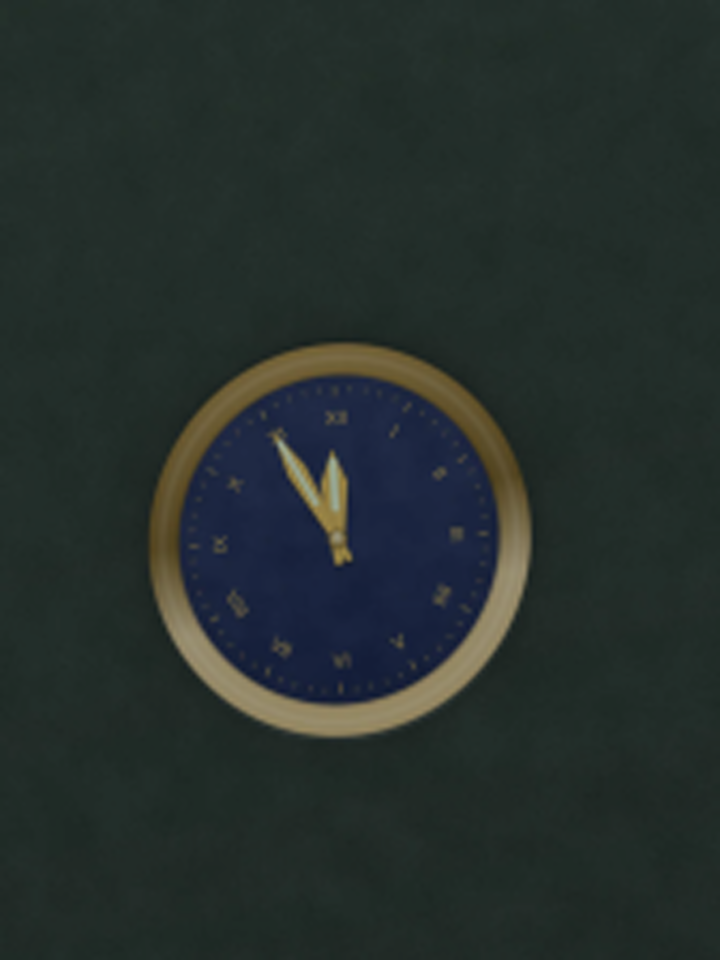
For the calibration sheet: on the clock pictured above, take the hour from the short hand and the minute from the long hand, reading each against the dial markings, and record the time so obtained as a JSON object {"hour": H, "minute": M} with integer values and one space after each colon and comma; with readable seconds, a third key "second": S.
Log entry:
{"hour": 11, "minute": 55}
